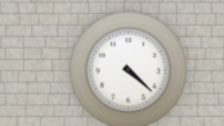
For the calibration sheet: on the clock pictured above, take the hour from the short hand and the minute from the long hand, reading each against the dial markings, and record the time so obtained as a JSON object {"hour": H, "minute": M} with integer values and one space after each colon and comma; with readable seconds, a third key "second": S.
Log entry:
{"hour": 4, "minute": 22}
